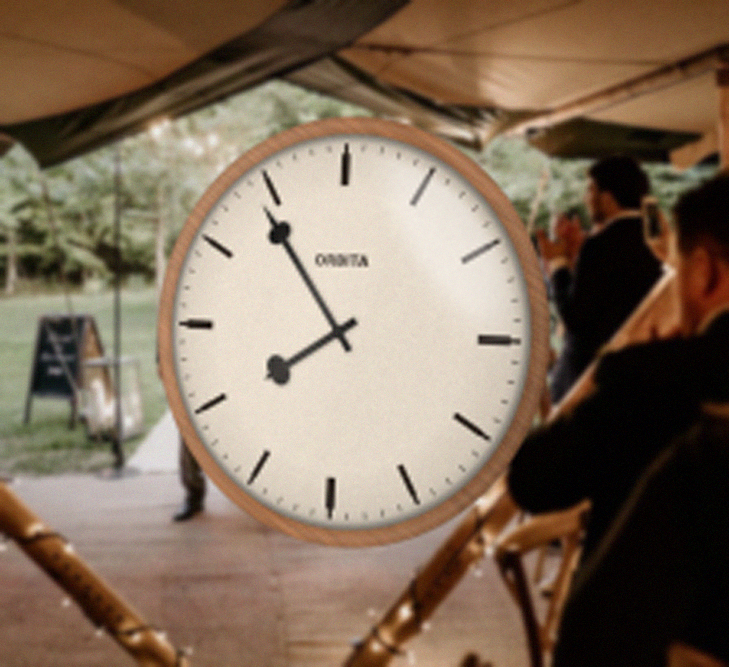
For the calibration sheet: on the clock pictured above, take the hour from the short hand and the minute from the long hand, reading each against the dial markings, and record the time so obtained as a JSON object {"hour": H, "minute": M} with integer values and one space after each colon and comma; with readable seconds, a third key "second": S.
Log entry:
{"hour": 7, "minute": 54}
